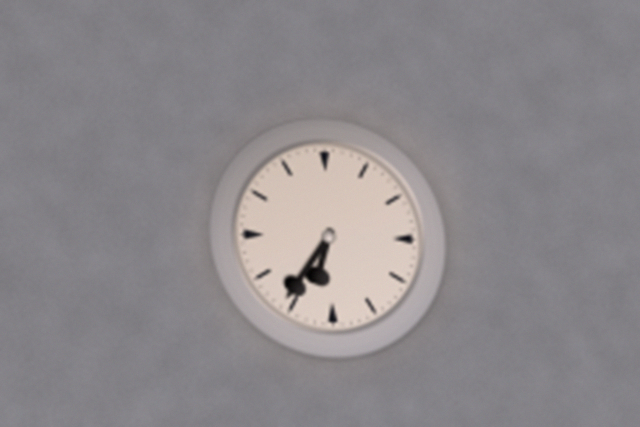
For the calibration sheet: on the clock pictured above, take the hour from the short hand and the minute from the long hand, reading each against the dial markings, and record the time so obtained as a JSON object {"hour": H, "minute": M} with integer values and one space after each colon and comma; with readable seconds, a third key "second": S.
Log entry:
{"hour": 6, "minute": 36}
